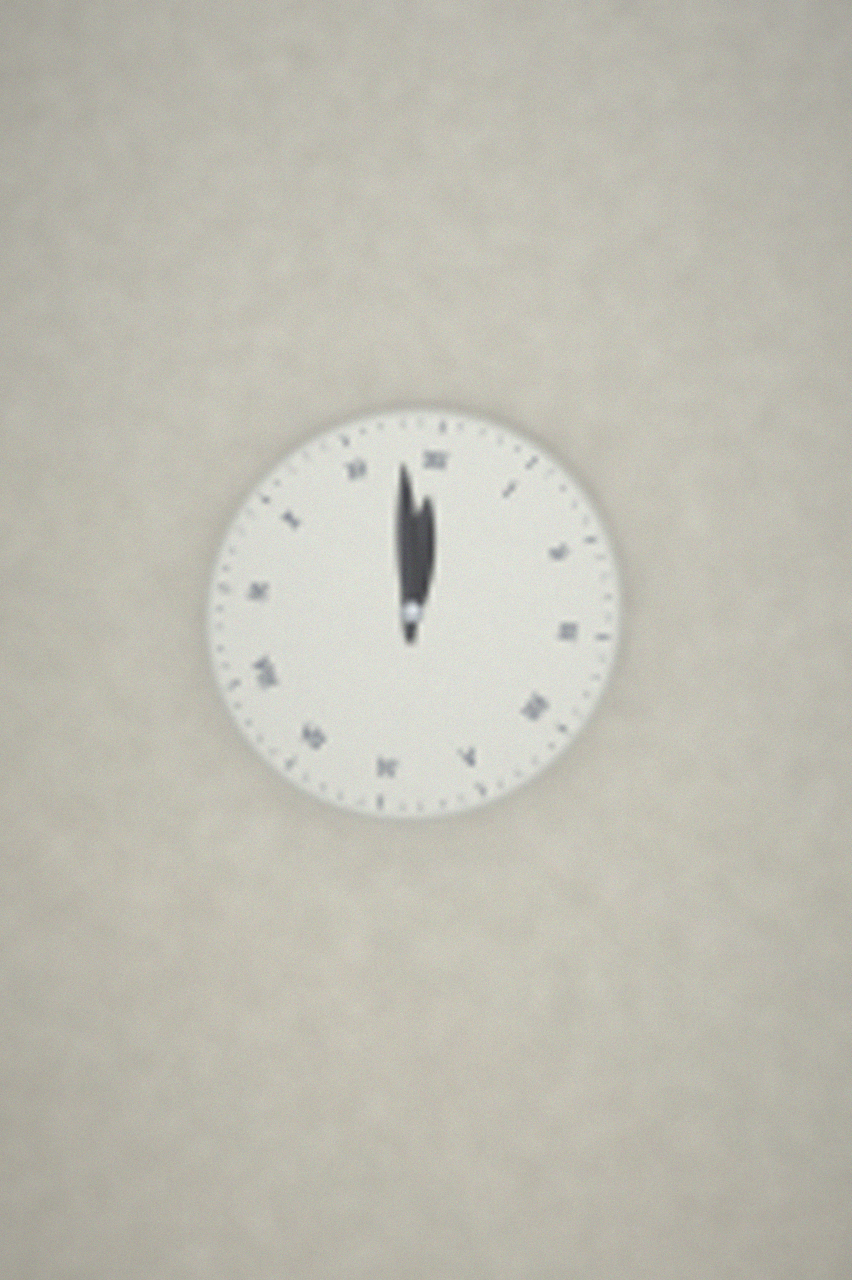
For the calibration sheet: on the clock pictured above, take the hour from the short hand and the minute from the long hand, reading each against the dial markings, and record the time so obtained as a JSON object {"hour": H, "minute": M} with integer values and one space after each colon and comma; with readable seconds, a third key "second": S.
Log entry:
{"hour": 11, "minute": 58}
